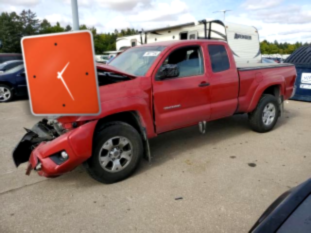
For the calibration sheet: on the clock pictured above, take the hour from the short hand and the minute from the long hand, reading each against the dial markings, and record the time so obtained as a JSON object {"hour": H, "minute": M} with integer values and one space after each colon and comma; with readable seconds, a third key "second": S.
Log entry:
{"hour": 1, "minute": 26}
